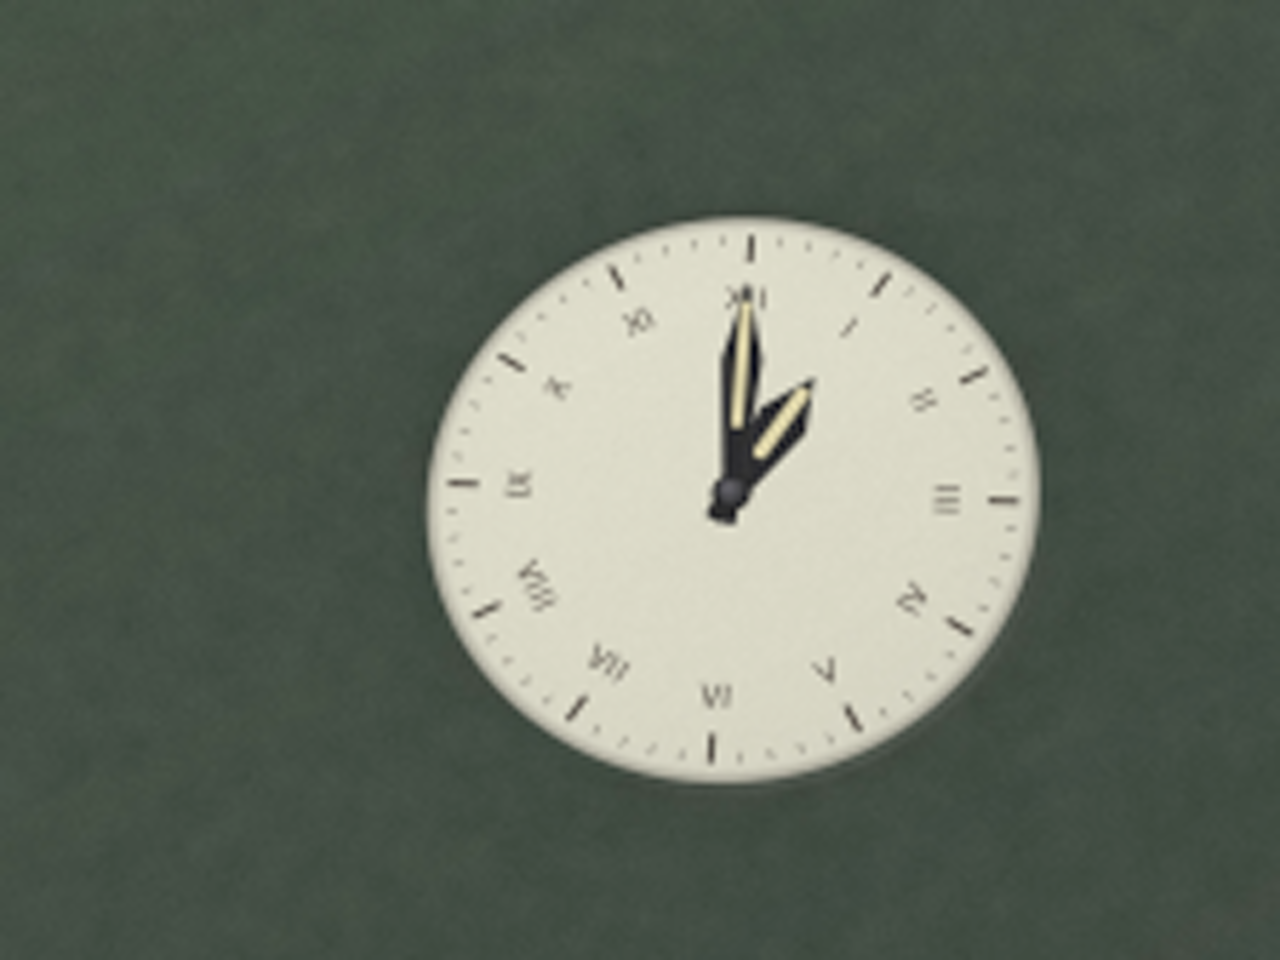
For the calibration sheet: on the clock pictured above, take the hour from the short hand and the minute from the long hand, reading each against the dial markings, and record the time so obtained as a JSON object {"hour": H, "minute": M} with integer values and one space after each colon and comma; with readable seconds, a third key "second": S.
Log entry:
{"hour": 1, "minute": 0}
